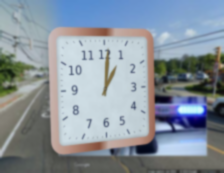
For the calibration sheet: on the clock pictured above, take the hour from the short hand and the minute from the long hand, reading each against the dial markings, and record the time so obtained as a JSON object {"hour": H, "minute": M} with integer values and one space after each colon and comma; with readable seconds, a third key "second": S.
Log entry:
{"hour": 1, "minute": 1}
